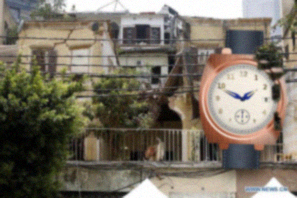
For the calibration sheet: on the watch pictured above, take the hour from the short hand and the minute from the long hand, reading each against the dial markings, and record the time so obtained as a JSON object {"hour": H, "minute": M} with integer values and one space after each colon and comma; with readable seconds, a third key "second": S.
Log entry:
{"hour": 1, "minute": 49}
